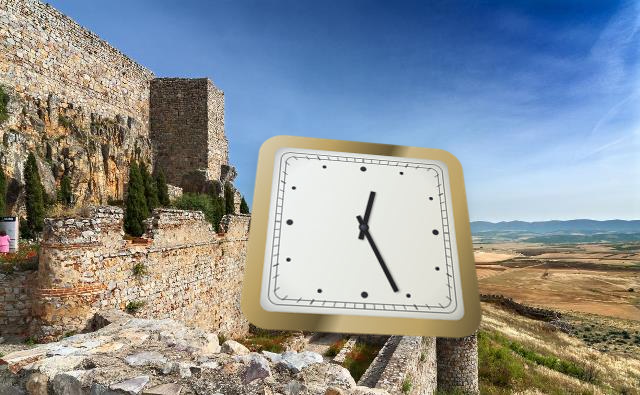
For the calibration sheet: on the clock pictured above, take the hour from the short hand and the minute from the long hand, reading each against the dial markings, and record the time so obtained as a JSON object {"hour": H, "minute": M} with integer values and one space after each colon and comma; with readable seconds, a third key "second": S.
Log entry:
{"hour": 12, "minute": 26}
